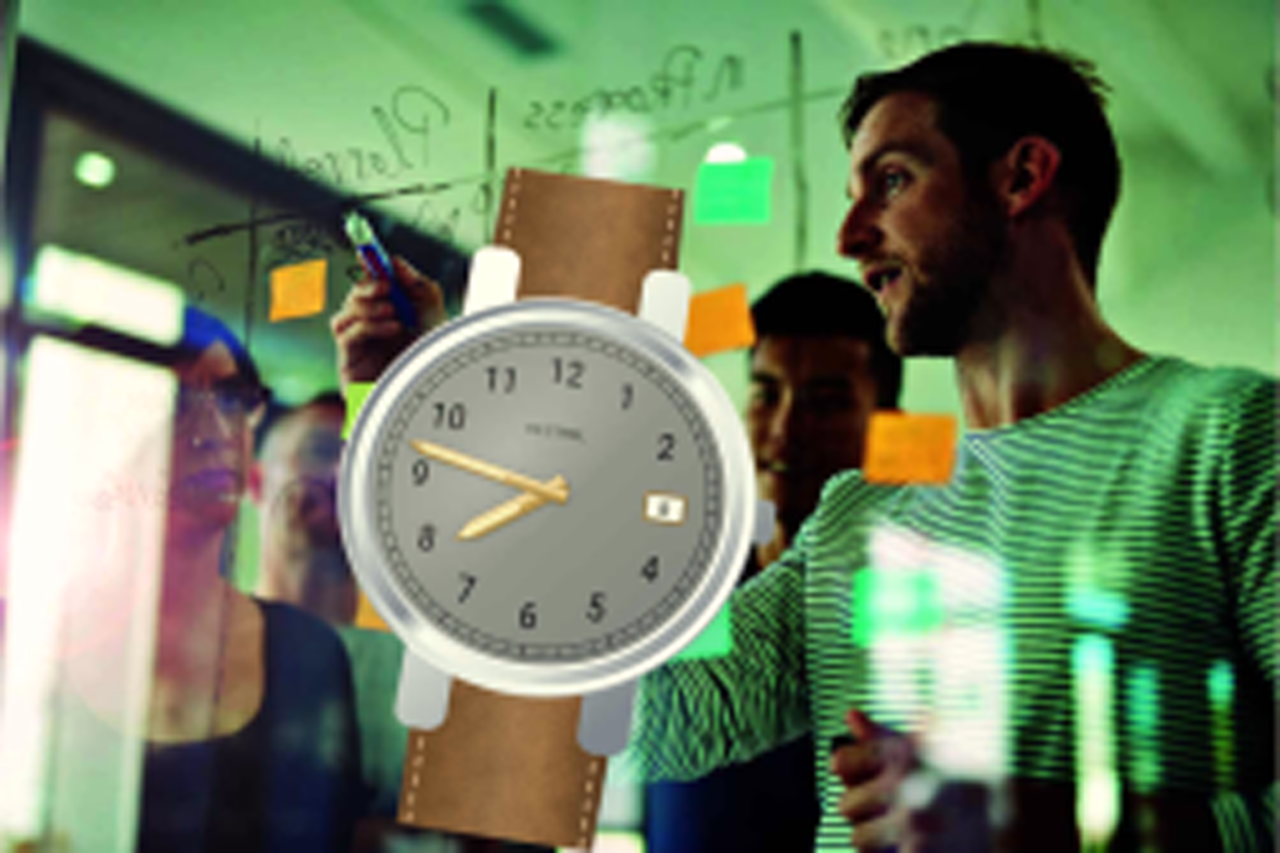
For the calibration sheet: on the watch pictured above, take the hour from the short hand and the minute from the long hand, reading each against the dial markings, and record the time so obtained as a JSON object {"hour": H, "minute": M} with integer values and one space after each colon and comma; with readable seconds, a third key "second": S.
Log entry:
{"hour": 7, "minute": 47}
